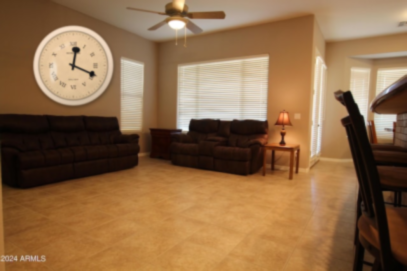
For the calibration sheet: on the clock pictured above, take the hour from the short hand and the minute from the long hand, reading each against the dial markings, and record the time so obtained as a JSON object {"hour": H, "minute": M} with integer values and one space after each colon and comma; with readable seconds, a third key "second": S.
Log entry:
{"hour": 12, "minute": 19}
